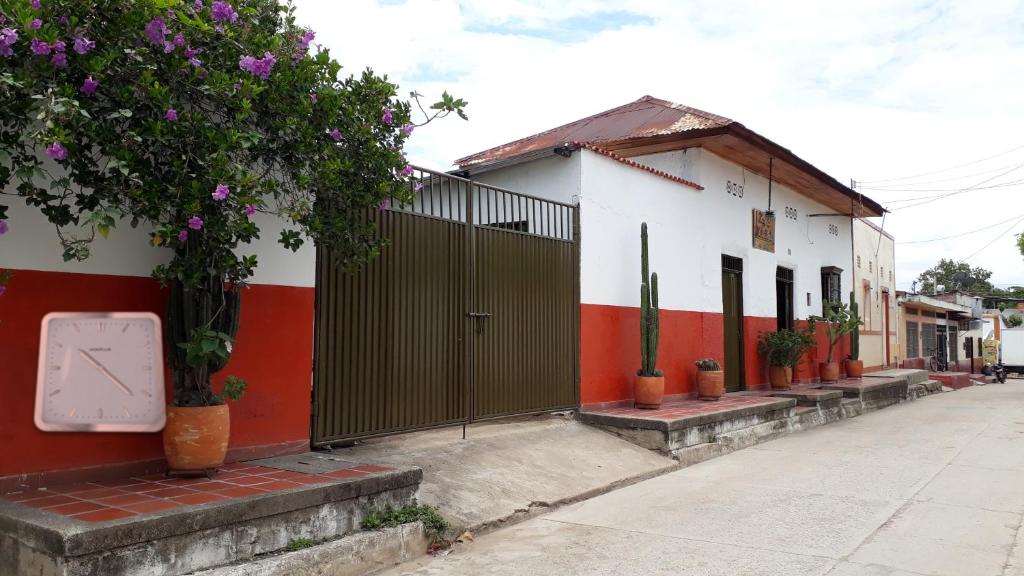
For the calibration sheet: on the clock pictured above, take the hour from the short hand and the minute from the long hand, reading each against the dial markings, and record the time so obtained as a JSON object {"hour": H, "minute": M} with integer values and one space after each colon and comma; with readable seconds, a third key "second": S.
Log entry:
{"hour": 10, "minute": 22}
